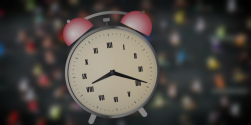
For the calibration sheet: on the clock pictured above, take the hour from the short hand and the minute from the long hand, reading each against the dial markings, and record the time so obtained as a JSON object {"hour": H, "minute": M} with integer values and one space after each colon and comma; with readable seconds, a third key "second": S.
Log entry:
{"hour": 8, "minute": 19}
